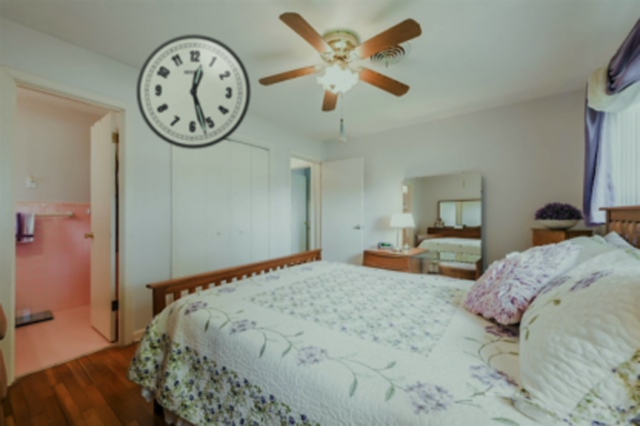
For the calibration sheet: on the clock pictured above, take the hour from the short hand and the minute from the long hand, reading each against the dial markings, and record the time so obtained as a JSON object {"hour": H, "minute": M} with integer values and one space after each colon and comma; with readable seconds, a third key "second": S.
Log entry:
{"hour": 12, "minute": 27}
